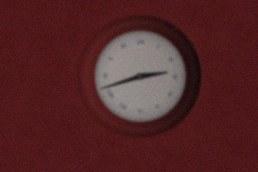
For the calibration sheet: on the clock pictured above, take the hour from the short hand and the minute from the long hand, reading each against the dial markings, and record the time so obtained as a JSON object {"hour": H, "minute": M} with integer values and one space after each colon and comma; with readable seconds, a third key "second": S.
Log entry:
{"hour": 2, "minute": 42}
